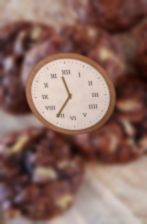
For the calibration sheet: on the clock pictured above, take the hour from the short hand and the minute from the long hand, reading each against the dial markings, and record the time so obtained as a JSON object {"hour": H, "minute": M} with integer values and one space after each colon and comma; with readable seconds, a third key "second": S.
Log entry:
{"hour": 11, "minute": 36}
